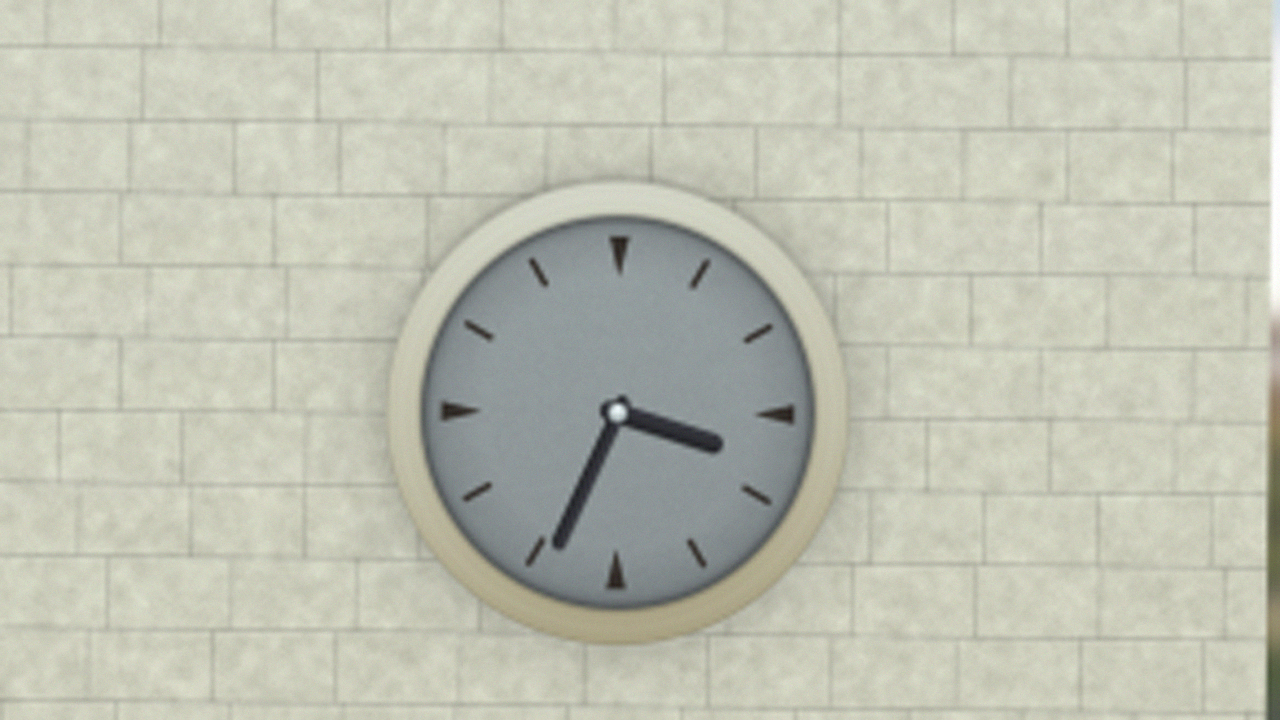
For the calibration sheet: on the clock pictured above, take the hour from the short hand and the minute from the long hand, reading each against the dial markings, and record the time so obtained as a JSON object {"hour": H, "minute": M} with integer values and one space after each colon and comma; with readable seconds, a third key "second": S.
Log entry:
{"hour": 3, "minute": 34}
